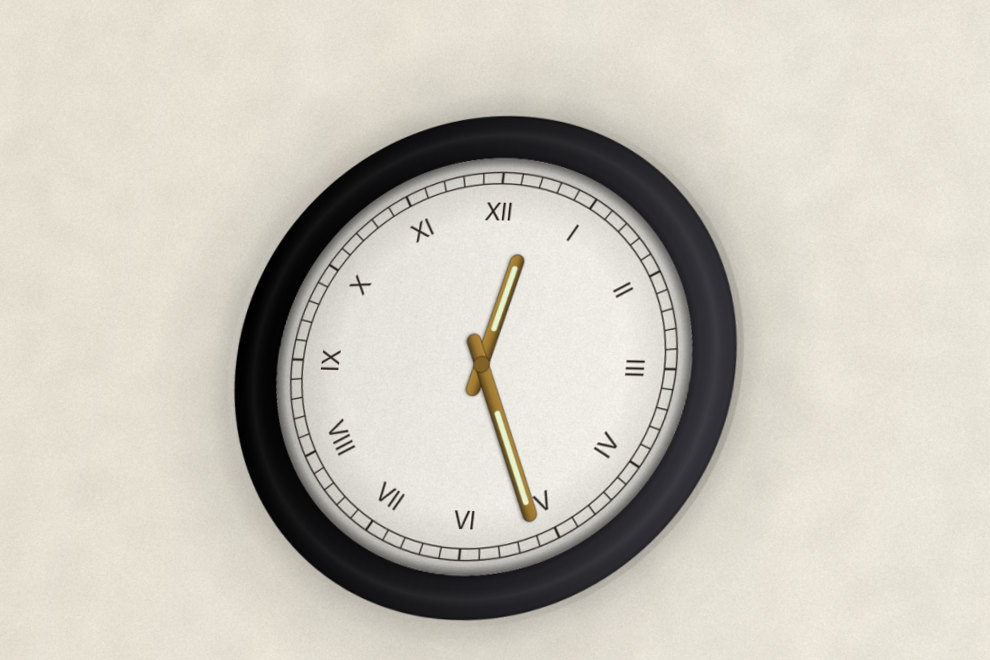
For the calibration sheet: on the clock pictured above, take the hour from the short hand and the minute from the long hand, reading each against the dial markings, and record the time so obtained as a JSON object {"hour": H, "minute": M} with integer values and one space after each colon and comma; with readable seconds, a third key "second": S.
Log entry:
{"hour": 12, "minute": 26}
